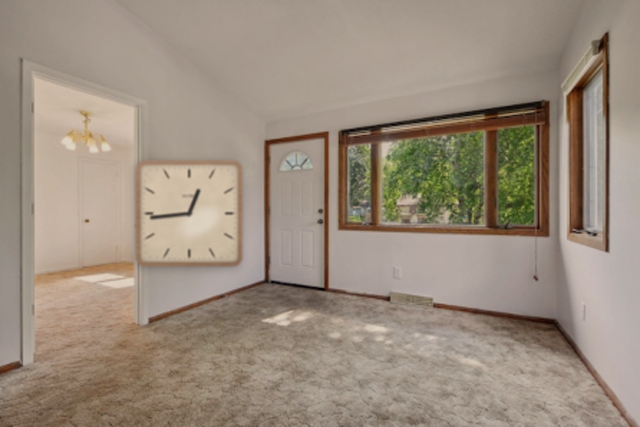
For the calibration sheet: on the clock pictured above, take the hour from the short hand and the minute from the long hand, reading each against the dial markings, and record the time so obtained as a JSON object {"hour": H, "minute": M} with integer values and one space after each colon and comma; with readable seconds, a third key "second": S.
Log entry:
{"hour": 12, "minute": 44}
